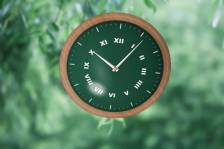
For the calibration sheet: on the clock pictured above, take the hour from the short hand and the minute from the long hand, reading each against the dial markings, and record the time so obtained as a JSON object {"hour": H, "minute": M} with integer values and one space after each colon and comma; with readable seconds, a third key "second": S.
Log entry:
{"hour": 10, "minute": 6}
